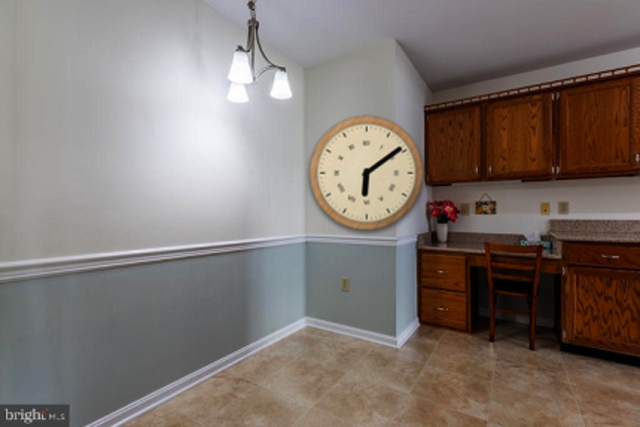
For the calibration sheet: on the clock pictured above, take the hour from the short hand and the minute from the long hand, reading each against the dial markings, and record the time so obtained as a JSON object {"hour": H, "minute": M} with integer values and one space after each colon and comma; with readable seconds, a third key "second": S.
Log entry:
{"hour": 6, "minute": 9}
